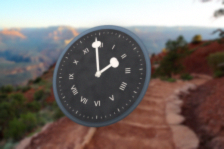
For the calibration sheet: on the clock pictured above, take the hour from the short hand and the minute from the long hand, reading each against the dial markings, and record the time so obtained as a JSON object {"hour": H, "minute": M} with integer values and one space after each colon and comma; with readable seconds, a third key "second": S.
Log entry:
{"hour": 1, "minute": 59}
